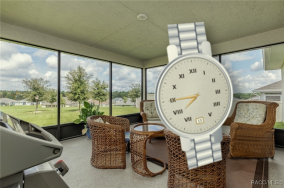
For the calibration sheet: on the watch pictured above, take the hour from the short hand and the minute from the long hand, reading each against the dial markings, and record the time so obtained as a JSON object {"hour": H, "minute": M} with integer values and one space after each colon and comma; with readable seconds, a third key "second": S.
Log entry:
{"hour": 7, "minute": 45}
